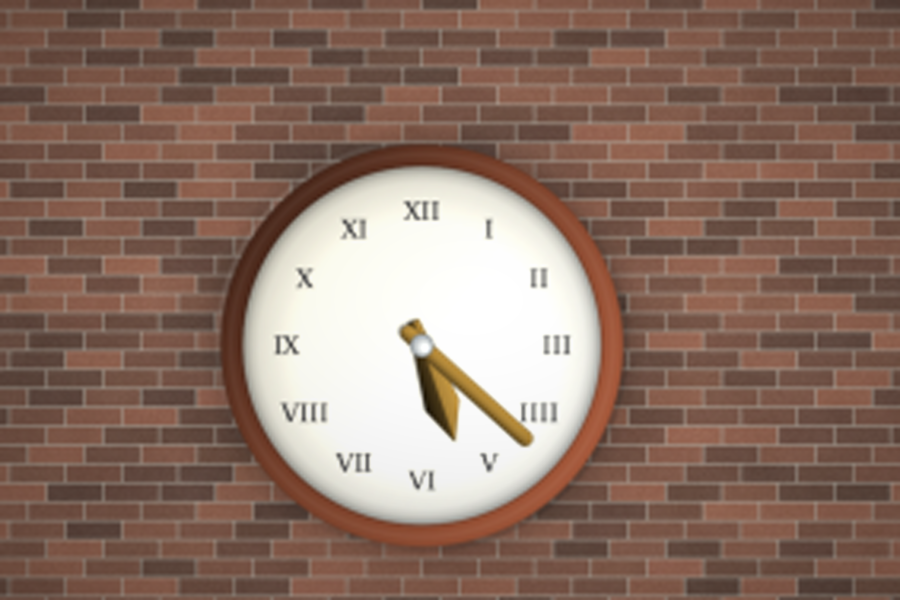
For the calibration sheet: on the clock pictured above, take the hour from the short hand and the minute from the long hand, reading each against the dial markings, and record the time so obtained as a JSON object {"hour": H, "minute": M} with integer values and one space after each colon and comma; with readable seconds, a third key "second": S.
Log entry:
{"hour": 5, "minute": 22}
